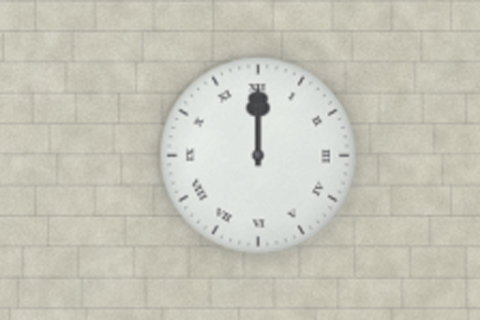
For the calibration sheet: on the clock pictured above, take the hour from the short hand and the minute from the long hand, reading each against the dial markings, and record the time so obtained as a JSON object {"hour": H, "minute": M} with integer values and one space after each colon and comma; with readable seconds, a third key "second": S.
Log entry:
{"hour": 12, "minute": 0}
